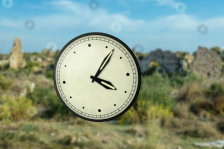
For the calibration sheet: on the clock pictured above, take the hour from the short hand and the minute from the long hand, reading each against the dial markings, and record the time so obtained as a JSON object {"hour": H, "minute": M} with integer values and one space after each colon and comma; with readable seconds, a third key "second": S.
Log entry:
{"hour": 4, "minute": 7}
